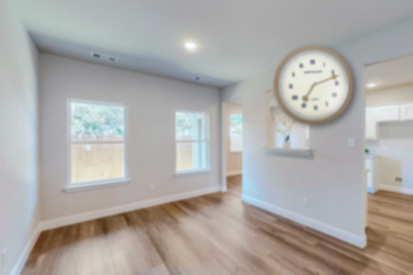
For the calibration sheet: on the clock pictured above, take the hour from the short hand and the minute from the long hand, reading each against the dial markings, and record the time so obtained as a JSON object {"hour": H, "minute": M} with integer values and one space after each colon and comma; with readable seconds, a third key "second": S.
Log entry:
{"hour": 7, "minute": 12}
